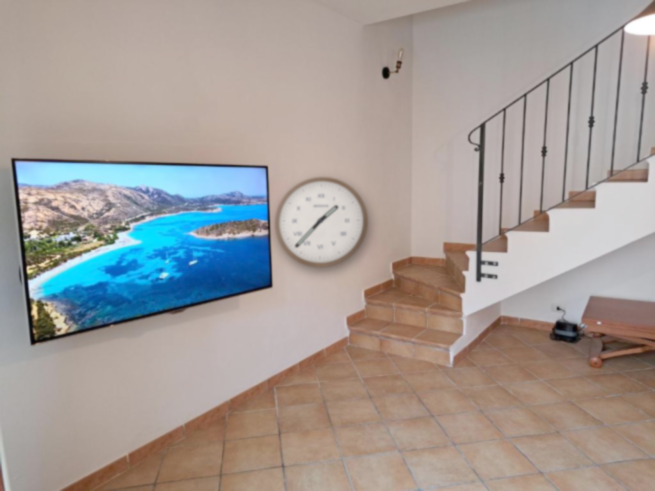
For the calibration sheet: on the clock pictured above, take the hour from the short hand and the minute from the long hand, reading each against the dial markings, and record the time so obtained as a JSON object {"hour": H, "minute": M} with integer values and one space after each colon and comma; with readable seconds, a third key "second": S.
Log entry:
{"hour": 1, "minute": 37}
